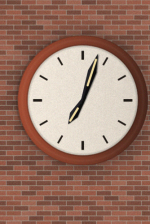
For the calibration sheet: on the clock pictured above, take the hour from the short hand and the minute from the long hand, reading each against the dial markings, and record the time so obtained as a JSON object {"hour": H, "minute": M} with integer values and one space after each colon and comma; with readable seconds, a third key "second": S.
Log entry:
{"hour": 7, "minute": 3}
